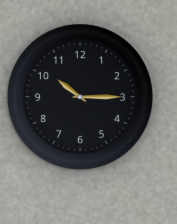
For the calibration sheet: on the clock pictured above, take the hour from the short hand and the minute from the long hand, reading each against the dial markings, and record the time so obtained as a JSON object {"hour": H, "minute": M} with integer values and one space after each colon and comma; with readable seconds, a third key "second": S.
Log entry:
{"hour": 10, "minute": 15}
